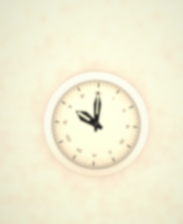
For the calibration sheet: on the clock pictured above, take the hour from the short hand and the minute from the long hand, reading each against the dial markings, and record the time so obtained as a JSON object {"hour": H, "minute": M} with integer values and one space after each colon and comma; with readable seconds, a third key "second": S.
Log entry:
{"hour": 10, "minute": 0}
